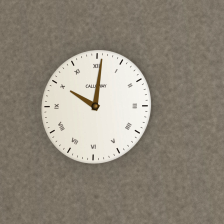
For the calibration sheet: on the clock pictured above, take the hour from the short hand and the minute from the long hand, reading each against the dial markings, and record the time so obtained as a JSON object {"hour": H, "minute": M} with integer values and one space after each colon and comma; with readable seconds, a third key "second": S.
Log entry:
{"hour": 10, "minute": 1}
